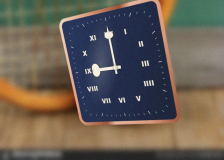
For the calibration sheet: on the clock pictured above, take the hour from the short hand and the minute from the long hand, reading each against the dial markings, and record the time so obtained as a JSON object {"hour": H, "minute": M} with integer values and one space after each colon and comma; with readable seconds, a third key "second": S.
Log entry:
{"hour": 9, "minute": 0}
